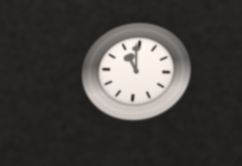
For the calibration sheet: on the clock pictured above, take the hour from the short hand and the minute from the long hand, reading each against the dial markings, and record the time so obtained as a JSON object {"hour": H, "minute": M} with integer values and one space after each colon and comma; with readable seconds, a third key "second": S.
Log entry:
{"hour": 10, "minute": 59}
